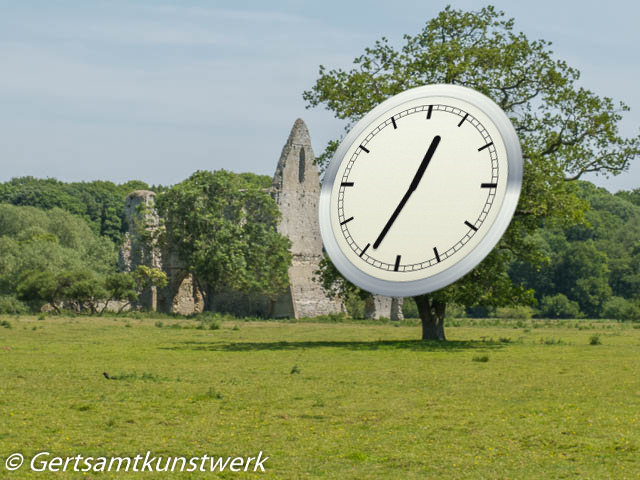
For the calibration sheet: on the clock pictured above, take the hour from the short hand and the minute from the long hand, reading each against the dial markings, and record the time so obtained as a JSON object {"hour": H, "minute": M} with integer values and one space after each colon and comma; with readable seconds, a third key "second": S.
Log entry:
{"hour": 12, "minute": 34}
